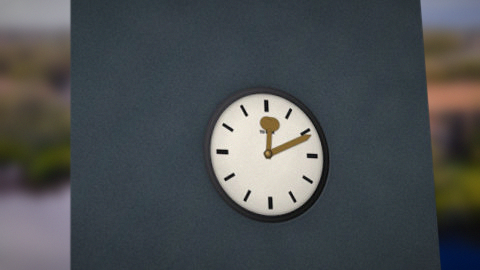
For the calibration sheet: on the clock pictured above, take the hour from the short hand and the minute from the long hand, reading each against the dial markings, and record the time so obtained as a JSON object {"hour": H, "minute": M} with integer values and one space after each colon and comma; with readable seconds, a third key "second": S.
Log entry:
{"hour": 12, "minute": 11}
